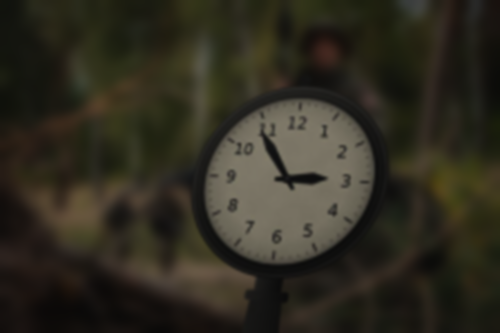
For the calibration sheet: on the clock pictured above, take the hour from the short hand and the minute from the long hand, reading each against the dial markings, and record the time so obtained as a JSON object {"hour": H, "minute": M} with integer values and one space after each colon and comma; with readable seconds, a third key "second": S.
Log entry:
{"hour": 2, "minute": 54}
